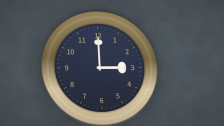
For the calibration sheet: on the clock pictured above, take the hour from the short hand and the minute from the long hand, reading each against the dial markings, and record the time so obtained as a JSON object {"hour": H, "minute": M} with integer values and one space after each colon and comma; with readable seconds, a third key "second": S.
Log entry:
{"hour": 3, "minute": 0}
